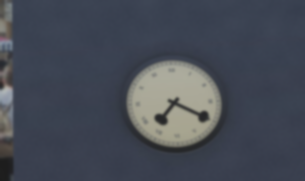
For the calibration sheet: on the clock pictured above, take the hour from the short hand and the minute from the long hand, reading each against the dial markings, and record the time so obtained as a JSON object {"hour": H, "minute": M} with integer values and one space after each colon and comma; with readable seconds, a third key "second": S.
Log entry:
{"hour": 7, "minute": 20}
